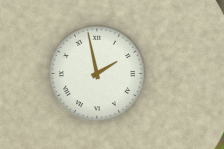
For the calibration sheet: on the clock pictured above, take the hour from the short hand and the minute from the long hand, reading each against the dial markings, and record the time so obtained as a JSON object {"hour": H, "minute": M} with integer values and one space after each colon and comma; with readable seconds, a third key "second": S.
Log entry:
{"hour": 1, "minute": 58}
